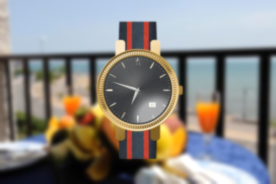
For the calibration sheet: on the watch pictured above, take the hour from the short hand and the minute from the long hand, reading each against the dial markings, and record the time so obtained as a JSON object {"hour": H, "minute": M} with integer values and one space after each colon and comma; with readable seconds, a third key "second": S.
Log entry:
{"hour": 6, "minute": 48}
